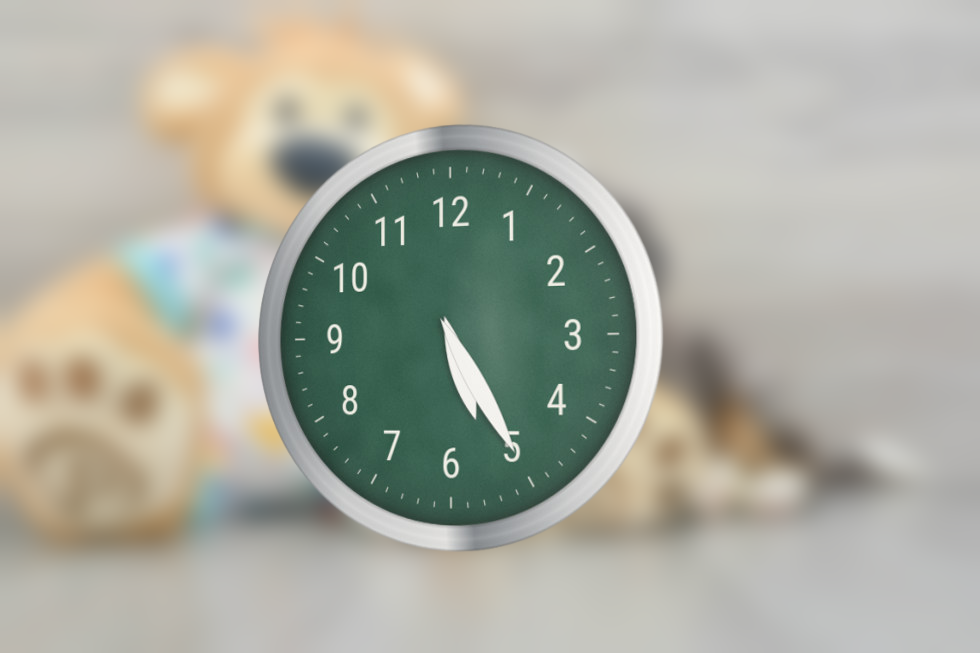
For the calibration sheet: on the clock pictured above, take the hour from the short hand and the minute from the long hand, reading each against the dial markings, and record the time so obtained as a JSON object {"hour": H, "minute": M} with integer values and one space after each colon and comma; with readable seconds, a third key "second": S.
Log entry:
{"hour": 5, "minute": 25}
